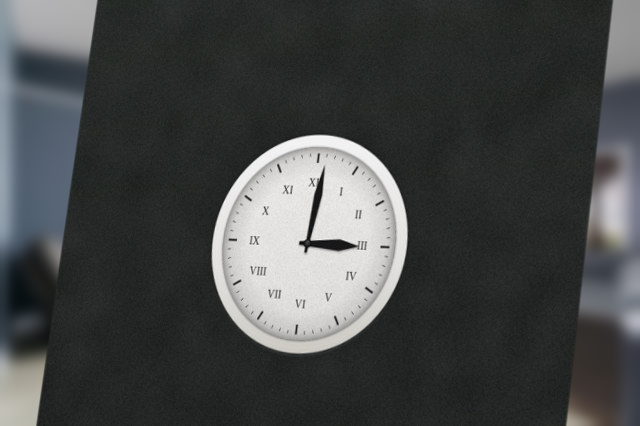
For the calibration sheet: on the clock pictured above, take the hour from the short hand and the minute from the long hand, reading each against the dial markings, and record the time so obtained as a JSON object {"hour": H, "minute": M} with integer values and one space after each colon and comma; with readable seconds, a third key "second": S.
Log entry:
{"hour": 3, "minute": 1}
